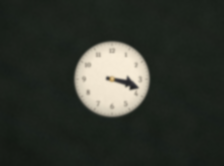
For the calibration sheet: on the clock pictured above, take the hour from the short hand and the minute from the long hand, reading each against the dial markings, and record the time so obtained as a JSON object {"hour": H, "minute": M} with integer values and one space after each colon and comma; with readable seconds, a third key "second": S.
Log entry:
{"hour": 3, "minute": 18}
